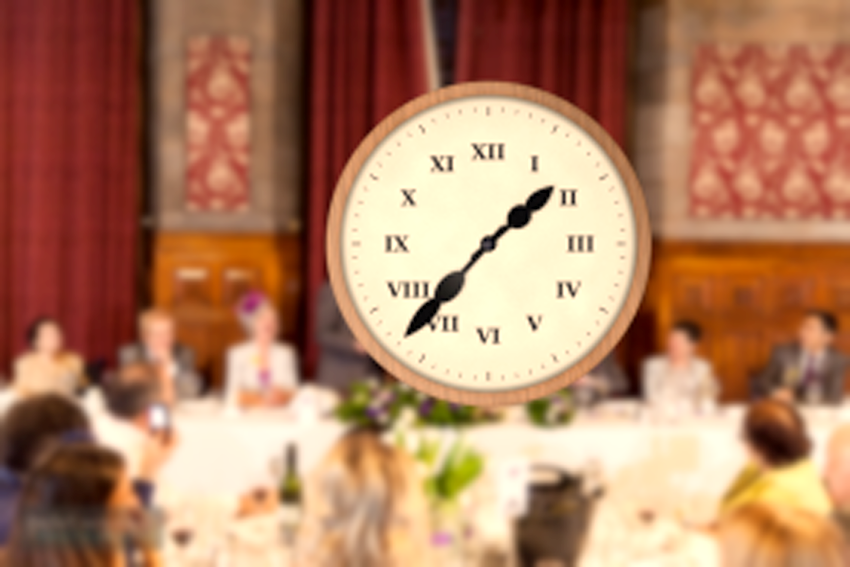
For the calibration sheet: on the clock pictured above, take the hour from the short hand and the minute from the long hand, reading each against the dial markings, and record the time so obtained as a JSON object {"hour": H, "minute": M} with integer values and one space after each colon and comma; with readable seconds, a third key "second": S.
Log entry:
{"hour": 1, "minute": 37}
